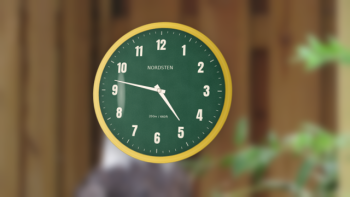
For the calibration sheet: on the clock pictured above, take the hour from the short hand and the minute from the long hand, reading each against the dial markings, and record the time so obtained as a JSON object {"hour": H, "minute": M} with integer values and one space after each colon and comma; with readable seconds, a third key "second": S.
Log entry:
{"hour": 4, "minute": 47}
